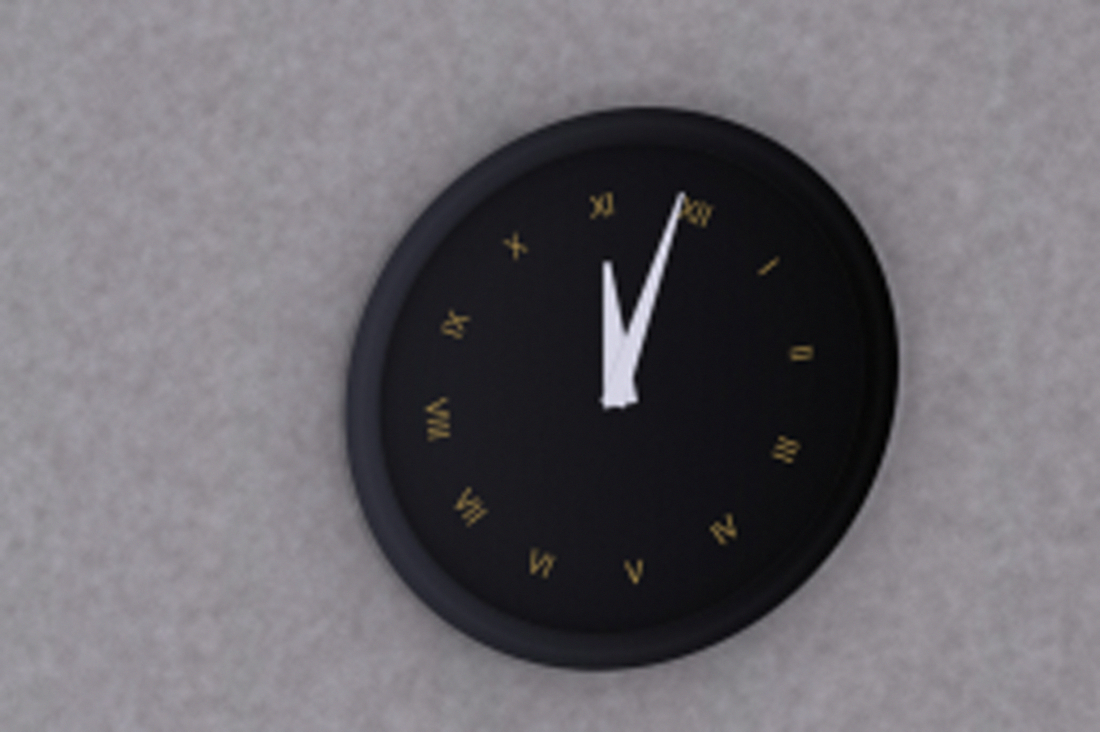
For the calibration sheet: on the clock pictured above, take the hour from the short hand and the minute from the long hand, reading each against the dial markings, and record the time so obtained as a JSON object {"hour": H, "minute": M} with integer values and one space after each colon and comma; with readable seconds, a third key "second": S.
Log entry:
{"hour": 10, "minute": 59}
